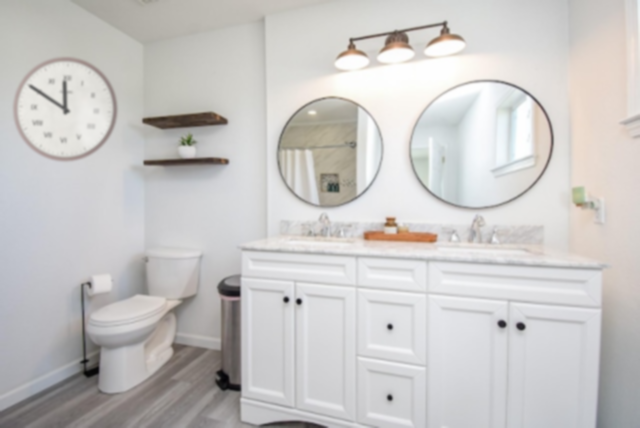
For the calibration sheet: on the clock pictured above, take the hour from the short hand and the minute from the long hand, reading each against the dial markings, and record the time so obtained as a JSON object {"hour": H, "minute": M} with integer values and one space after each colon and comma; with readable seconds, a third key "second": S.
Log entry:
{"hour": 11, "minute": 50}
